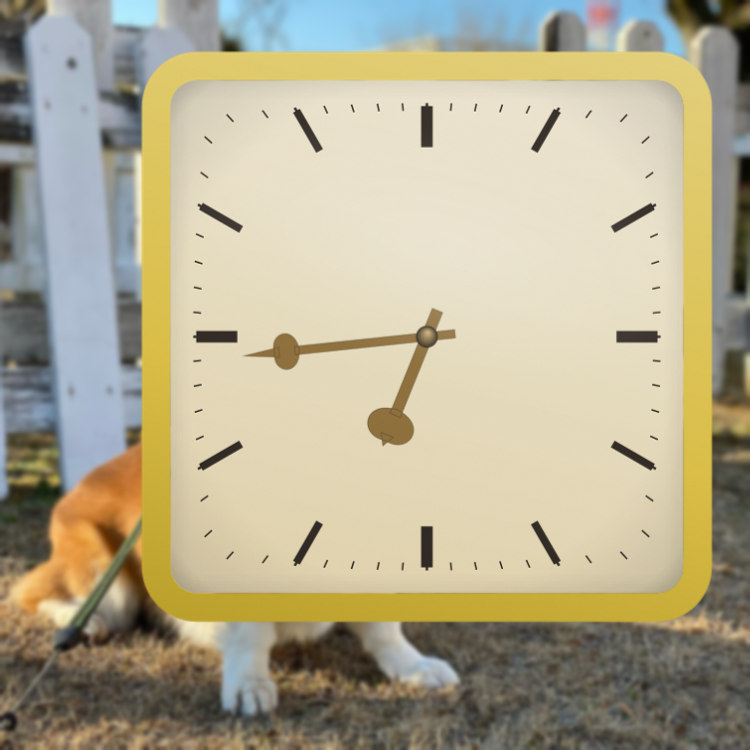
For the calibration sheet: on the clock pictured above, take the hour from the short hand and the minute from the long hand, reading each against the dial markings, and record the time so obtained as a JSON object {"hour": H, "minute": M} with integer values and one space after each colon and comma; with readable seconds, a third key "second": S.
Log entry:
{"hour": 6, "minute": 44}
